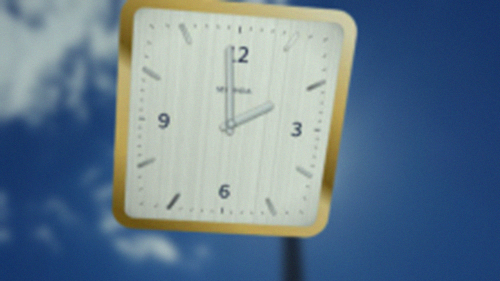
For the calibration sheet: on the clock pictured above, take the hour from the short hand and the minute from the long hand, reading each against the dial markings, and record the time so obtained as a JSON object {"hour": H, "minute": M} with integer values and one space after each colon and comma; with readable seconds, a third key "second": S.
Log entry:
{"hour": 1, "minute": 59}
